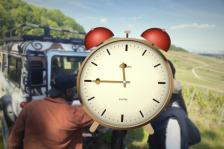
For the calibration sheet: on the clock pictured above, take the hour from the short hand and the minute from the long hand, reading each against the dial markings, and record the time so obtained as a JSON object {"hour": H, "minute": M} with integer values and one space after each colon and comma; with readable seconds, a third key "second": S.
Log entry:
{"hour": 11, "minute": 45}
